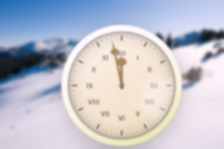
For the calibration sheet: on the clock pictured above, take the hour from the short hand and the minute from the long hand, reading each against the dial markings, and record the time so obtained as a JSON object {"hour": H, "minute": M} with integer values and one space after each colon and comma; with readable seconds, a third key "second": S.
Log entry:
{"hour": 11, "minute": 58}
